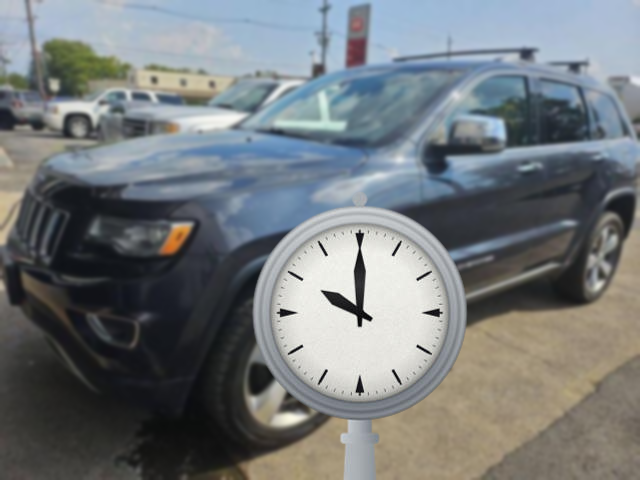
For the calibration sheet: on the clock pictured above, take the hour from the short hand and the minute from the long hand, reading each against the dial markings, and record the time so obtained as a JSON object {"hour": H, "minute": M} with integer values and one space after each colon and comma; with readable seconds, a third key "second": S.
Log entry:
{"hour": 10, "minute": 0}
